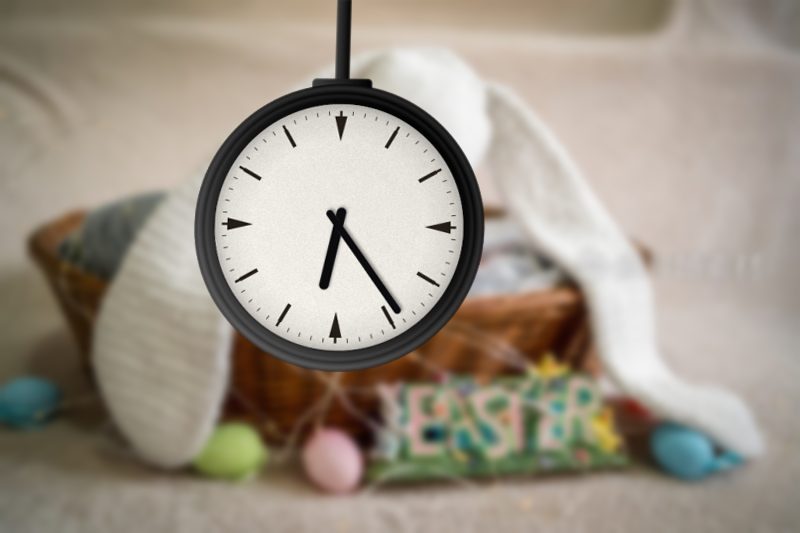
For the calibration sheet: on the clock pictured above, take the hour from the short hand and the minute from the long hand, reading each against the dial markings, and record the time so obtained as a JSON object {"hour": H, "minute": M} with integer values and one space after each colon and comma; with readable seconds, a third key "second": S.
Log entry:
{"hour": 6, "minute": 24}
